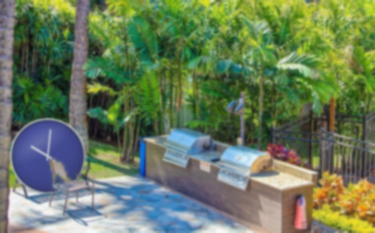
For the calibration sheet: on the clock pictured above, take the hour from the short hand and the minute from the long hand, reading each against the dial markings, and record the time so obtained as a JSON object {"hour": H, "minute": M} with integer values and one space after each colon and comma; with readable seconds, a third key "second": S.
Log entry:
{"hour": 10, "minute": 1}
